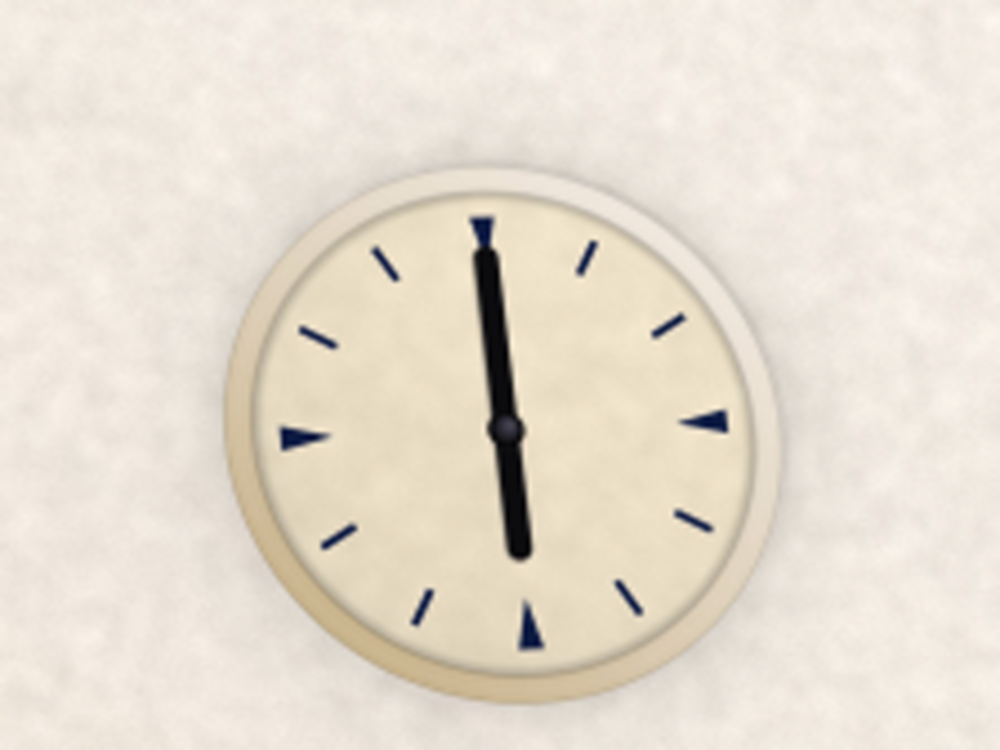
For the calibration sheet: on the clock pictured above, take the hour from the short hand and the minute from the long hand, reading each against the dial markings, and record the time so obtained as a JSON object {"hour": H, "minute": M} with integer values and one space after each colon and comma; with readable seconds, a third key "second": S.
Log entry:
{"hour": 6, "minute": 0}
